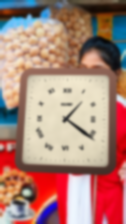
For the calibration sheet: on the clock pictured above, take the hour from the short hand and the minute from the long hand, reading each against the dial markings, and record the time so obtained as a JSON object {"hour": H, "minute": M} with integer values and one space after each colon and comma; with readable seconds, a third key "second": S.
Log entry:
{"hour": 1, "minute": 21}
